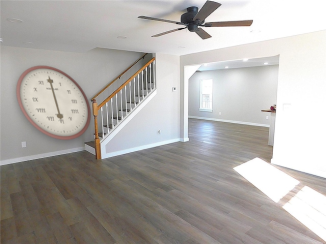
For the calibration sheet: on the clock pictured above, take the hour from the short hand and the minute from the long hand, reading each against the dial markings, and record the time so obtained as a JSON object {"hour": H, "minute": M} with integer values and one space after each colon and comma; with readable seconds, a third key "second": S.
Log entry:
{"hour": 6, "minute": 0}
